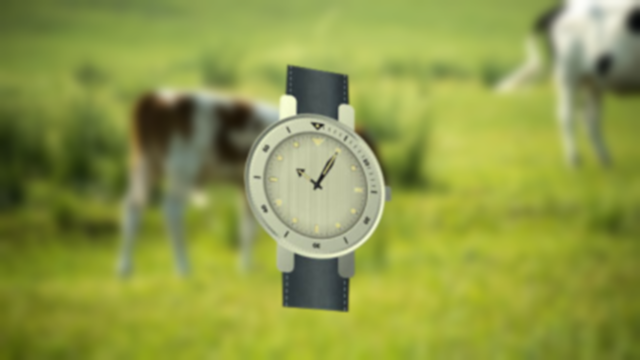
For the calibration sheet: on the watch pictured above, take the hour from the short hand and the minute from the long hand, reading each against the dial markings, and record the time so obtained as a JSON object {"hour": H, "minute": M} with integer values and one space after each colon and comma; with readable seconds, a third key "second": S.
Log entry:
{"hour": 10, "minute": 5}
